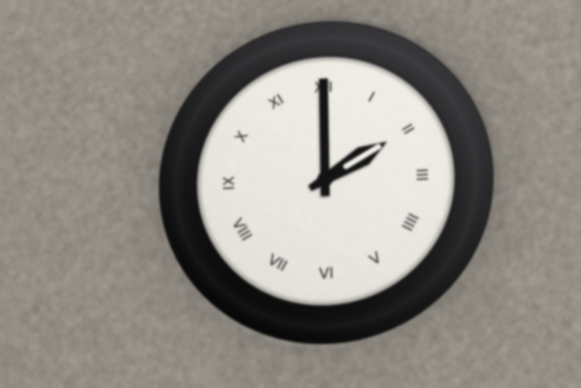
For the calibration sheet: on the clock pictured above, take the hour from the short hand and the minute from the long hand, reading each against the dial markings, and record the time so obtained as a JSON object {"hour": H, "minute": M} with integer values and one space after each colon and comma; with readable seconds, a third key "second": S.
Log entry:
{"hour": 2, "minute": 0}
